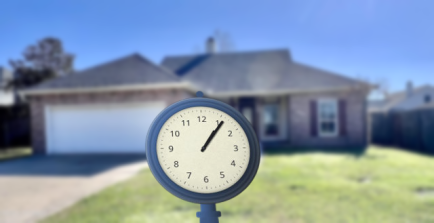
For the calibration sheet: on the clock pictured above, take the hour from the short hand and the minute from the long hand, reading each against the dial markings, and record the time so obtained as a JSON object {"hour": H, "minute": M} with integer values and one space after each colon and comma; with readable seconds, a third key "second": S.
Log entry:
{"hour": 1, "minute": 6}
